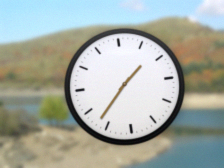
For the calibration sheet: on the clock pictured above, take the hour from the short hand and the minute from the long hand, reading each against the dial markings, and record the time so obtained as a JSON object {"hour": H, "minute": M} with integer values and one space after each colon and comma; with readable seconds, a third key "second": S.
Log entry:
{"hour": 1, "minute": 37}
